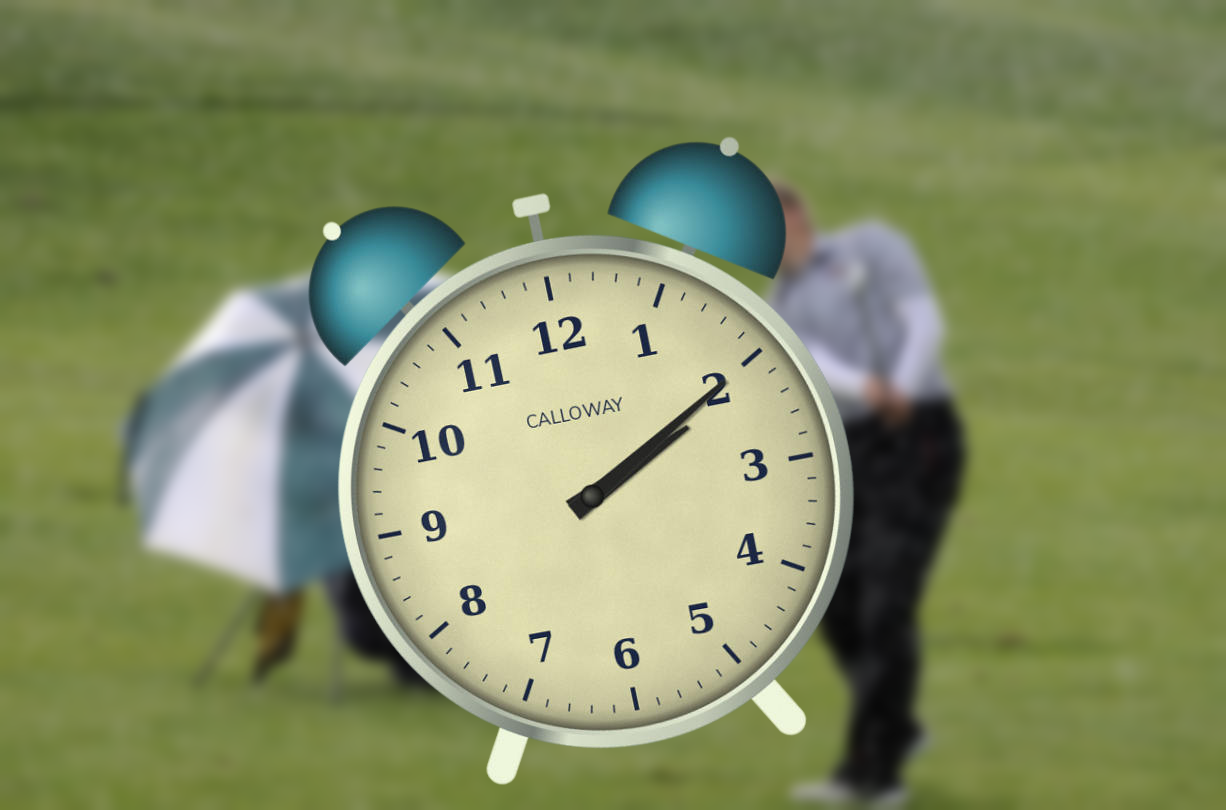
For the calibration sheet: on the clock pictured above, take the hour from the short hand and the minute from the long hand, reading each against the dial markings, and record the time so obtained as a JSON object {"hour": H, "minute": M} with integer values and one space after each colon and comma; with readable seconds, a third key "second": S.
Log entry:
{"hour": 2, "minute": 10}
